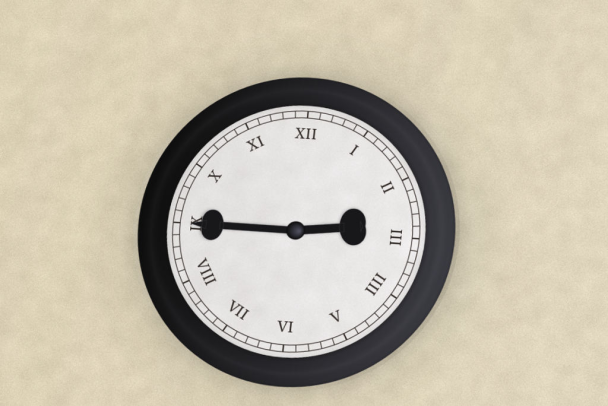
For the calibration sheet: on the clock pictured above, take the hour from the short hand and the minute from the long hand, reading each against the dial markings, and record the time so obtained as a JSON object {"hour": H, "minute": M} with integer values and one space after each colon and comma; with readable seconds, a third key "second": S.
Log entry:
{"hour": 2, "minute": 45}
